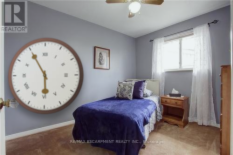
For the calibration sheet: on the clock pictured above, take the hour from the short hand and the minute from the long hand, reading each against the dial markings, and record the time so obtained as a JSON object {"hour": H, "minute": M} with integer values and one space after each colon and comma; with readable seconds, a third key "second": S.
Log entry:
{"hour": 5, "minute": 55}
